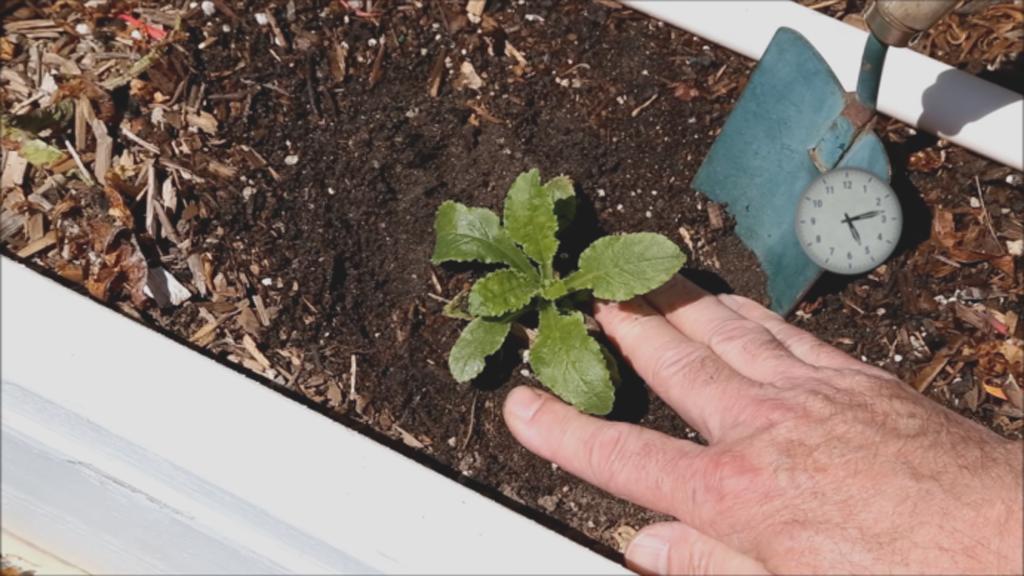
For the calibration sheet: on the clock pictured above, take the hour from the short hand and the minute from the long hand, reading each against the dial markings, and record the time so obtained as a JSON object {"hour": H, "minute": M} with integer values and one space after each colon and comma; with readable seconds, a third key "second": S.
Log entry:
{"hour": 5, "minute": 13}
